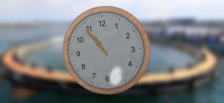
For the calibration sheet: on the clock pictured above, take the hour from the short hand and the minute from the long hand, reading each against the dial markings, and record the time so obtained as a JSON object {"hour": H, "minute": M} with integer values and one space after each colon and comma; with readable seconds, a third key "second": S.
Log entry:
{"hour": 10, "minute": 54}
